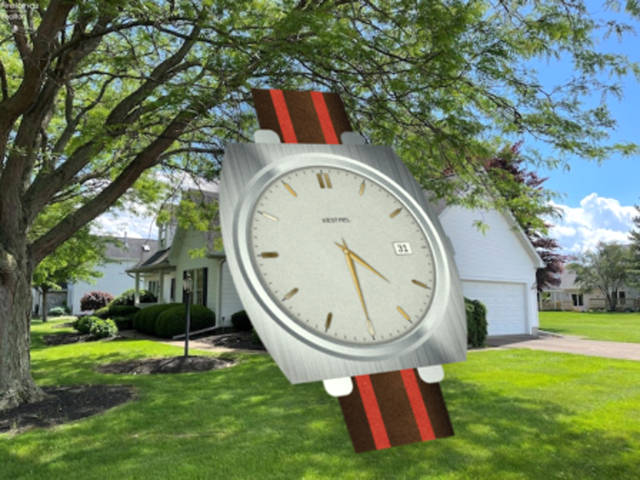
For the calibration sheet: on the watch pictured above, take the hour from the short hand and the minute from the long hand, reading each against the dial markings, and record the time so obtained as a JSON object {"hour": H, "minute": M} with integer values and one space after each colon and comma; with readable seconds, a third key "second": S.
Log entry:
{"hour": 4, "minute": 30}
